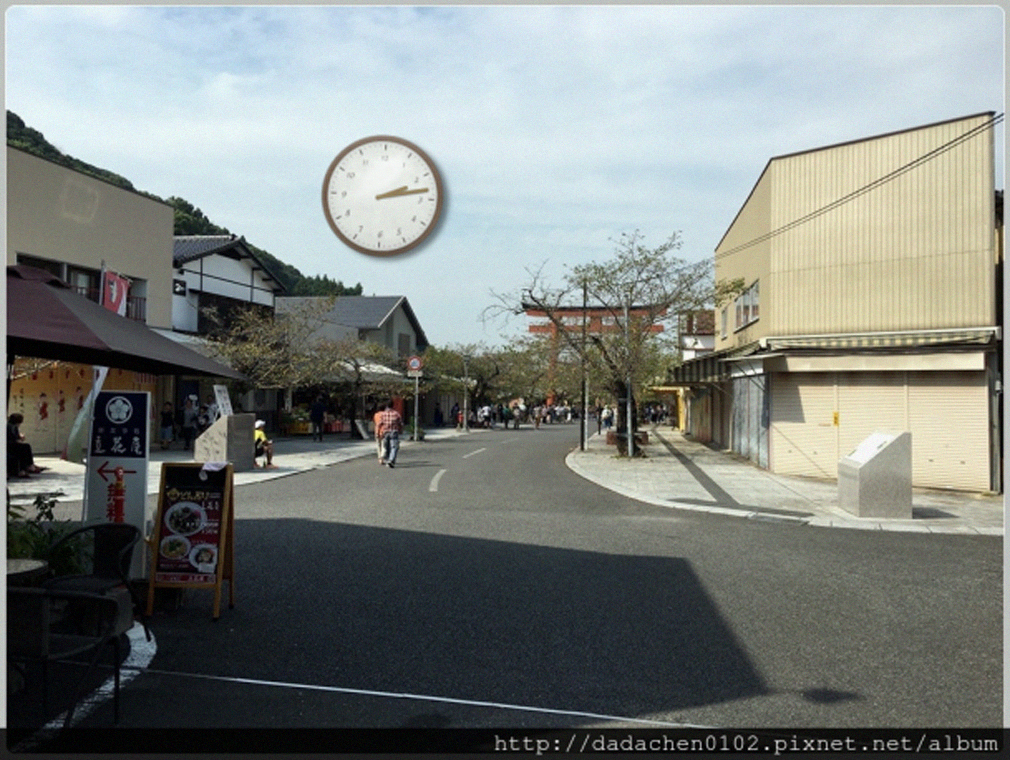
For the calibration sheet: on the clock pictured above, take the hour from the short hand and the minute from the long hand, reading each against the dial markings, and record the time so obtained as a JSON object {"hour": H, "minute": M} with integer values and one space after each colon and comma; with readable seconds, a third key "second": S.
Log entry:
{"hour": 2, "minute": 13}
